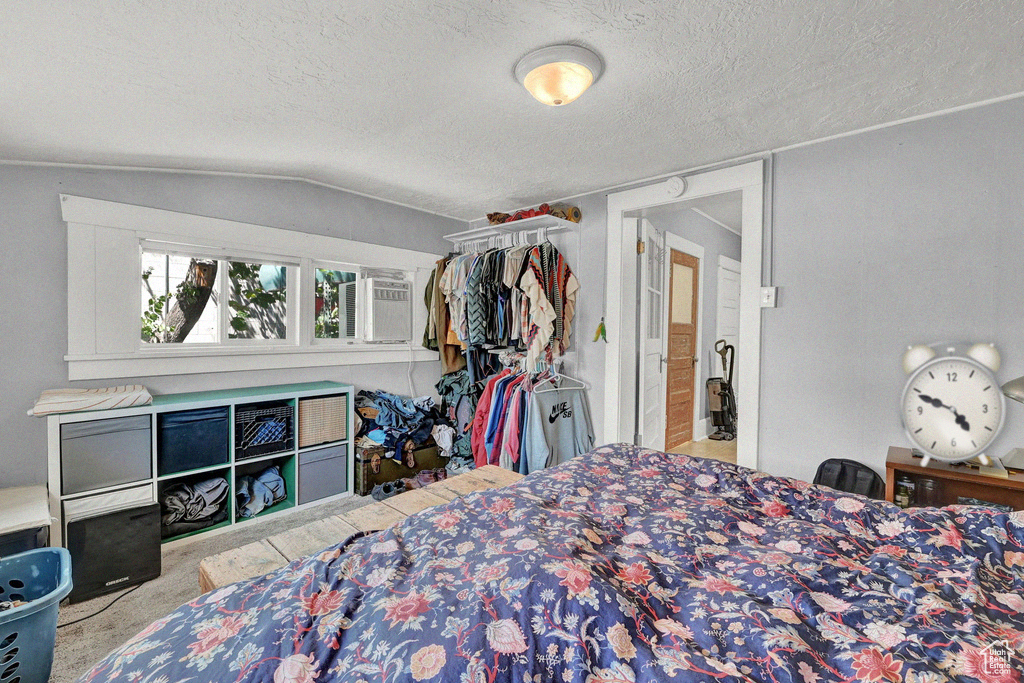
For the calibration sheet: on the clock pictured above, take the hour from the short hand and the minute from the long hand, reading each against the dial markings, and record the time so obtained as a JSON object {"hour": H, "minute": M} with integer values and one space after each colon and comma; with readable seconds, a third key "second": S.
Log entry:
{"hour": 4, "minute": 49}
